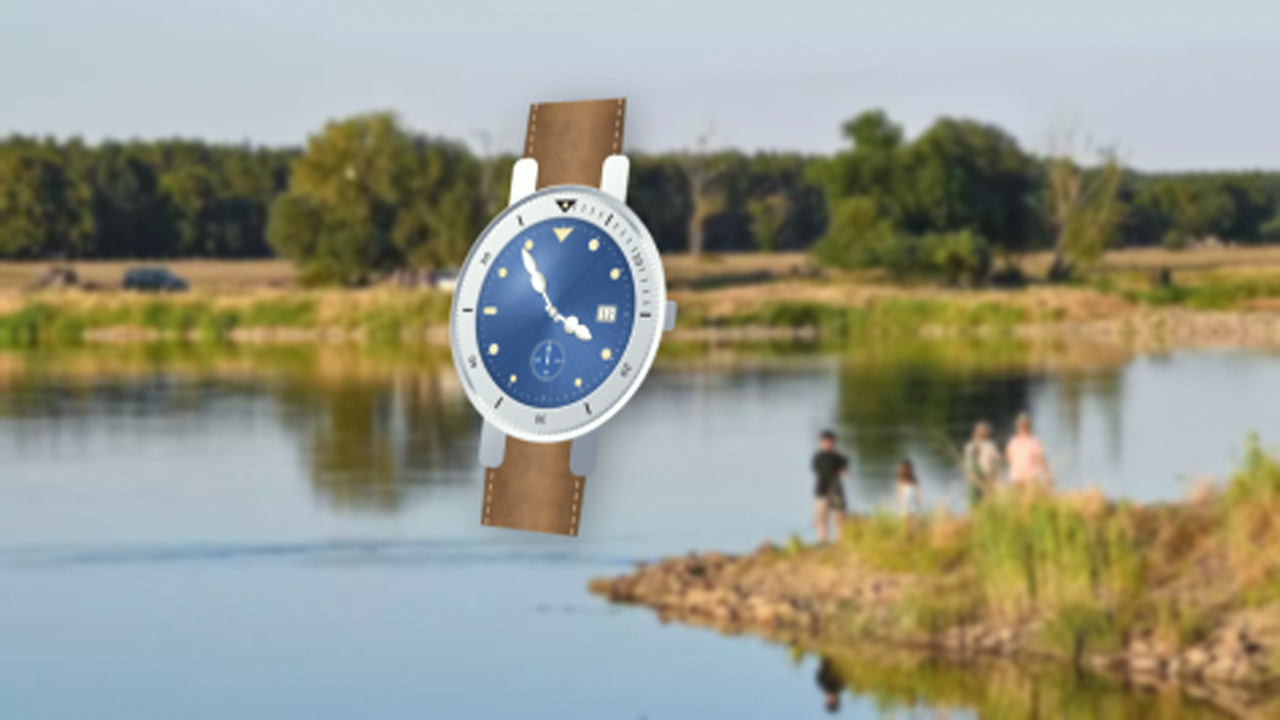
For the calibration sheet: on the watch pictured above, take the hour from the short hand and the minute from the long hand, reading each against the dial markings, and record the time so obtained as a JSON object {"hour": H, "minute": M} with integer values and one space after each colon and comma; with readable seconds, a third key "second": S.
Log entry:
{"hour": 3, "minute": 54}
